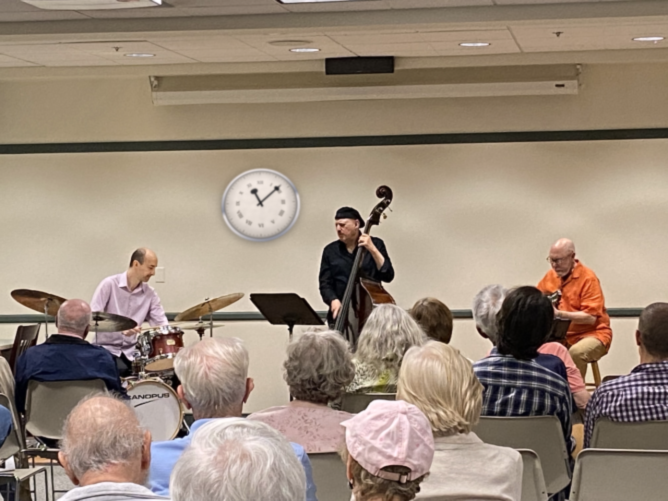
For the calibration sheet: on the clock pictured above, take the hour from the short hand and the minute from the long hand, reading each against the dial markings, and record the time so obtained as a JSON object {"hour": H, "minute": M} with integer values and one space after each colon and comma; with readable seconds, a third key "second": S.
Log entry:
{"hour": 11, "minute": 8}
